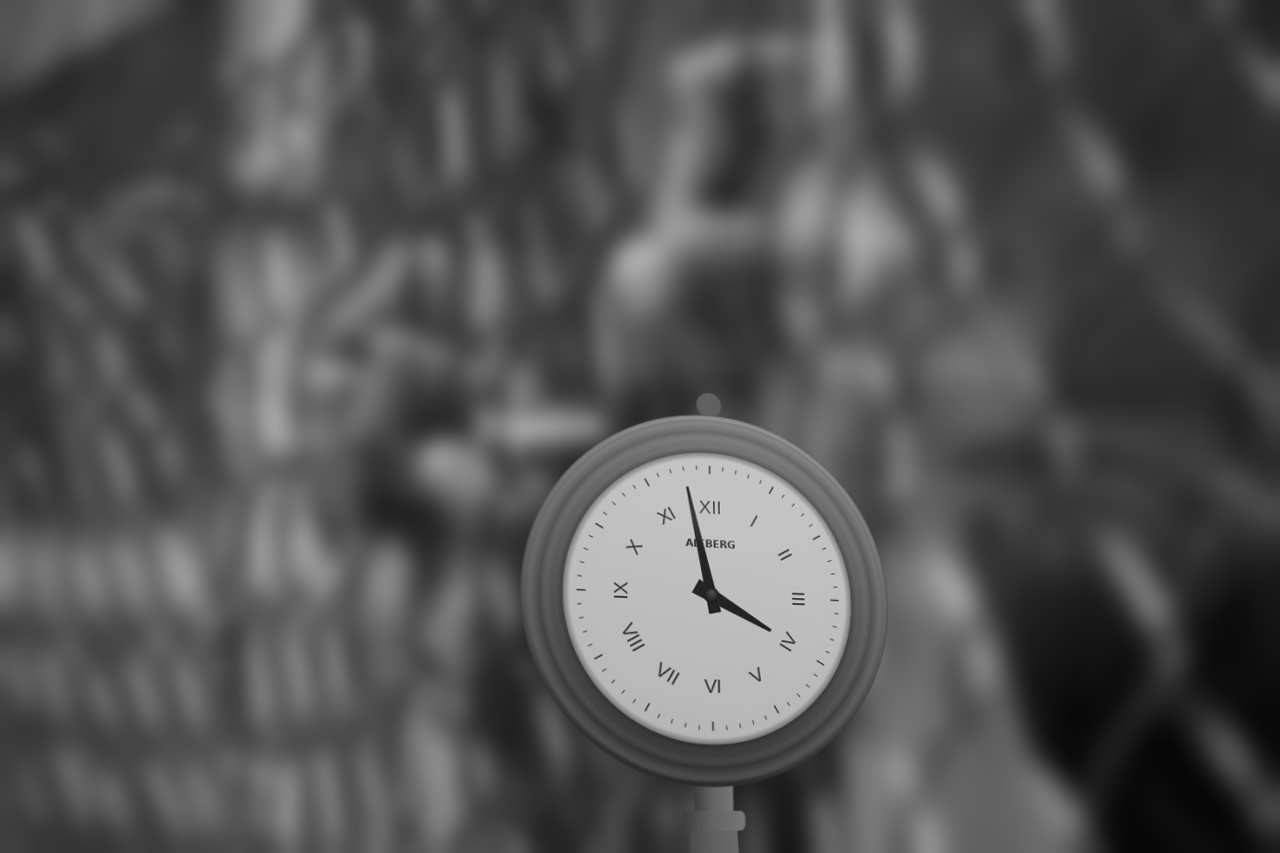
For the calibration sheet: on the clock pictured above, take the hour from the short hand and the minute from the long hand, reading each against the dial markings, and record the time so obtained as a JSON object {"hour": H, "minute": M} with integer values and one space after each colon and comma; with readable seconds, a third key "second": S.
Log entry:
{"hour": 3, "minute": 58}
